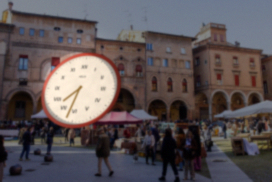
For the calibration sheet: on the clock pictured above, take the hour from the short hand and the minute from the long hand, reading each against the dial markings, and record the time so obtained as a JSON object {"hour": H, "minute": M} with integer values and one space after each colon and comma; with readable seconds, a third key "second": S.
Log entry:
{"hour": 7, "minute": 32}
